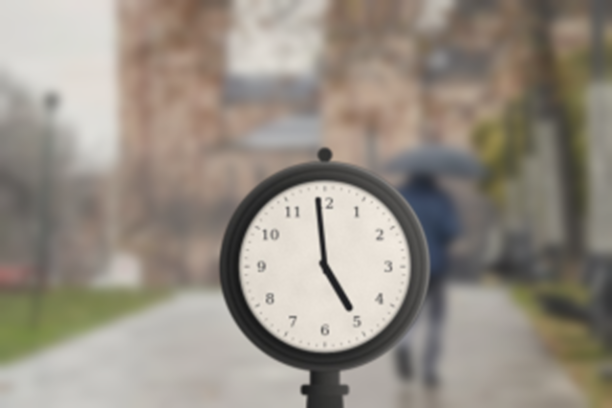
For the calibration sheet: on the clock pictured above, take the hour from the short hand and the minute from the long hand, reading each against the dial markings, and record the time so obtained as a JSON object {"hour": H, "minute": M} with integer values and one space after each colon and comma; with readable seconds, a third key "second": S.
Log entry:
{"hour": 4, "minute": 59}
